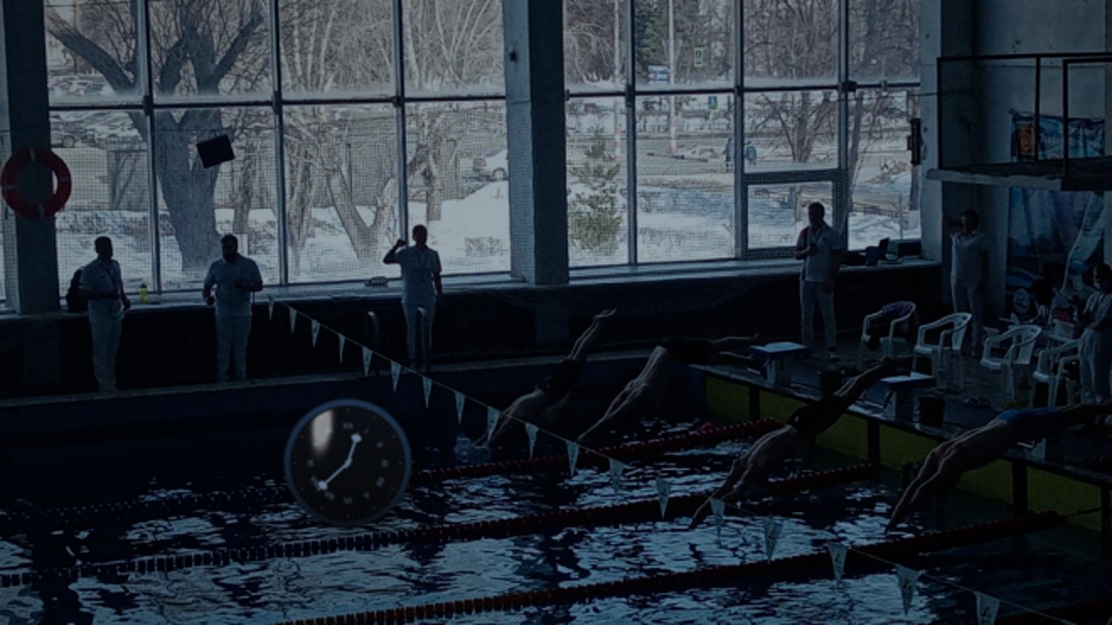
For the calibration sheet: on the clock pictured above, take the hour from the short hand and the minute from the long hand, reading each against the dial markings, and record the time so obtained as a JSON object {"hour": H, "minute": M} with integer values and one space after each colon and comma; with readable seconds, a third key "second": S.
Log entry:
{"hour": 12, "minute": 38}
